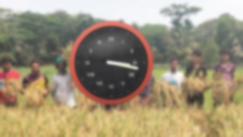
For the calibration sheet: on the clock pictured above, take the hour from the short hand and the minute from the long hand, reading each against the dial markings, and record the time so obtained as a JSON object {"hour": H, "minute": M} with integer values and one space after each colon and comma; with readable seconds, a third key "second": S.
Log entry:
{"hour": 3, "minute": 17}
